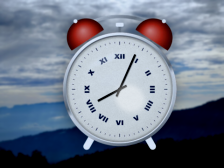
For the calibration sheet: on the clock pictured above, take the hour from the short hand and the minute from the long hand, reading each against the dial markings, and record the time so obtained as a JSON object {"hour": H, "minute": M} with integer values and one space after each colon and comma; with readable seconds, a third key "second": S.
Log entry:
{"hour": 8, "minute": 4}
